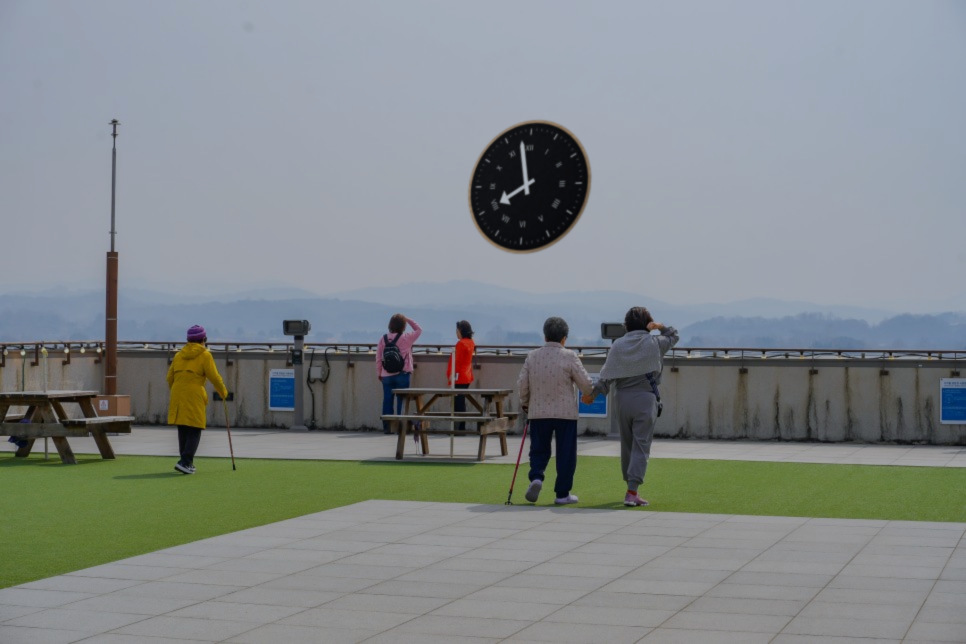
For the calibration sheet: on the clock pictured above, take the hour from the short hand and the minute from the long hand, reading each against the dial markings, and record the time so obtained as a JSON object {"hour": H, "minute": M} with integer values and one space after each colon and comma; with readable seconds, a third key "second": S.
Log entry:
{"hour": 7, "minute": 58}
